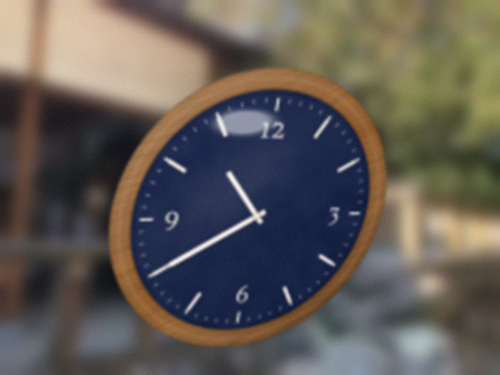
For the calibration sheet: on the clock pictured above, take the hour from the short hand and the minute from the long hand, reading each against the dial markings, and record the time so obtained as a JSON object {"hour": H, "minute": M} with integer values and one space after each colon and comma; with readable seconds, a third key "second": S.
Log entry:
{"hour": 10, "minute": 40}
